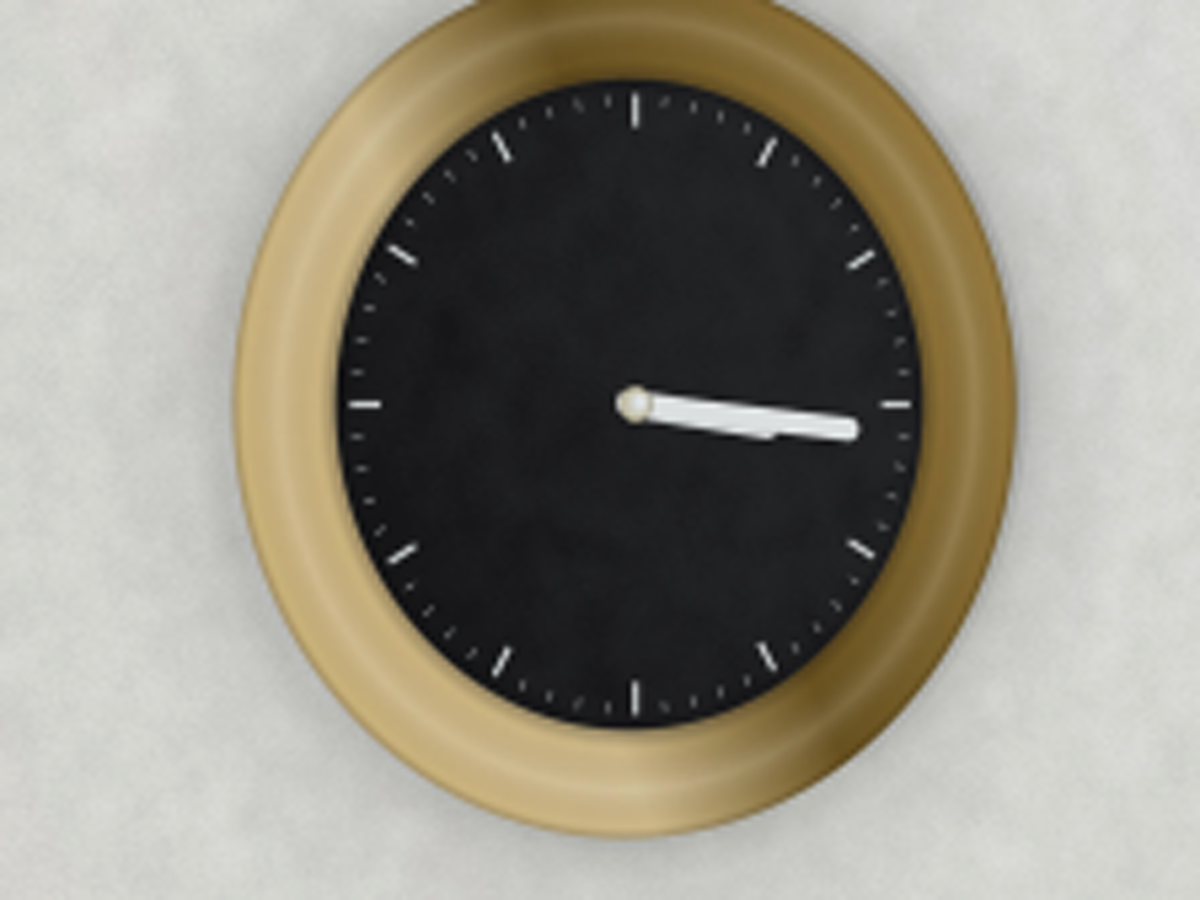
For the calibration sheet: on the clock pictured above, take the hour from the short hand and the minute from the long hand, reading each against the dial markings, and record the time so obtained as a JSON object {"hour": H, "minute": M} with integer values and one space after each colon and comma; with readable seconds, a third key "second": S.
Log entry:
{"hour": 3, "minute": 16}
